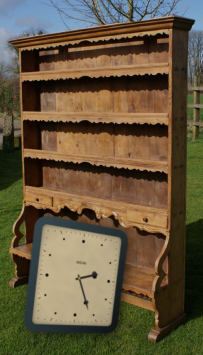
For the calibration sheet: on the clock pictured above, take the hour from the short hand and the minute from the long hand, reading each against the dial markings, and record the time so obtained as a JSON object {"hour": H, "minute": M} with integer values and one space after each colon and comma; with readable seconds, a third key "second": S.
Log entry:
{"hour": 2, "minute": 26}
